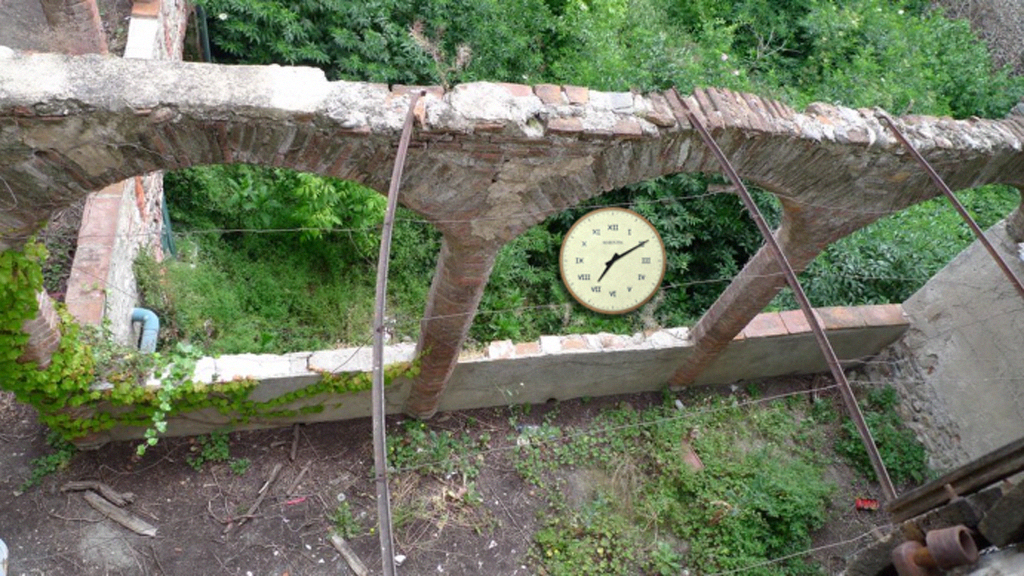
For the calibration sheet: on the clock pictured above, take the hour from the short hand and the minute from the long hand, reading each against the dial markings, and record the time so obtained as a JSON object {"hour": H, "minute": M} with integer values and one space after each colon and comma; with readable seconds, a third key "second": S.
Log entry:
{"hour": 7, "minute": 10}
